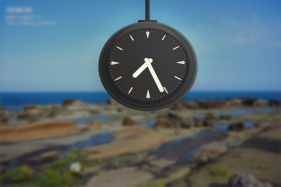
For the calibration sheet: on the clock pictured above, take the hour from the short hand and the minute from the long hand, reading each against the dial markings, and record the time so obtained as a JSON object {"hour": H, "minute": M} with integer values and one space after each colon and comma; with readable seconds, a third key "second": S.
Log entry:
{"hour": 7, "minute": 26}
